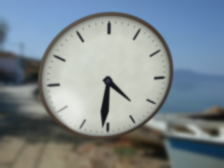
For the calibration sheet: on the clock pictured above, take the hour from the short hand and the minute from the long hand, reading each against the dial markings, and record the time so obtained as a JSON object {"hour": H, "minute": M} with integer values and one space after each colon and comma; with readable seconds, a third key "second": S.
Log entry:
{"hour": 4, "minute": 31}
